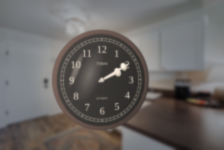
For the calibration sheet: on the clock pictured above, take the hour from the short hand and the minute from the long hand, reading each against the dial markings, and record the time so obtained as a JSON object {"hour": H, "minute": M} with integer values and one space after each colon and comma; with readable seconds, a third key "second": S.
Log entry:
{"hour": 2, "minute": 10}
